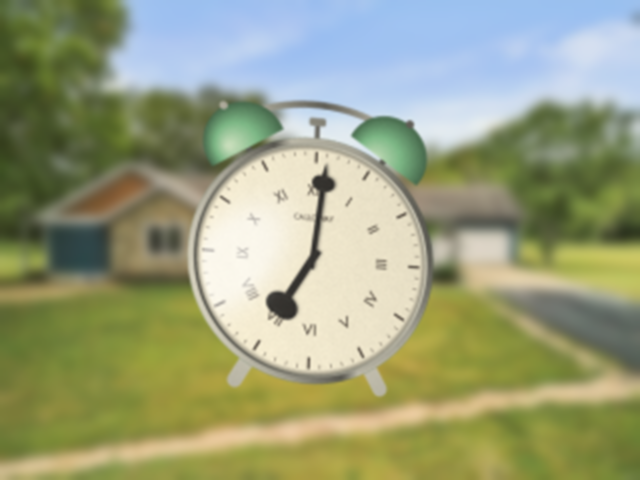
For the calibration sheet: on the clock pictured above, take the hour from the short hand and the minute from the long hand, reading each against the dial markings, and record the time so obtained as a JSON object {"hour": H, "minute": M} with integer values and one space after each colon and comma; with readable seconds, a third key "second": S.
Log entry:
{"hour": 7, "minute": 1}
